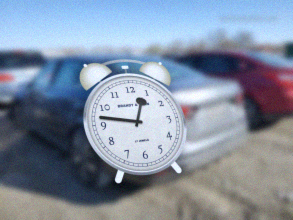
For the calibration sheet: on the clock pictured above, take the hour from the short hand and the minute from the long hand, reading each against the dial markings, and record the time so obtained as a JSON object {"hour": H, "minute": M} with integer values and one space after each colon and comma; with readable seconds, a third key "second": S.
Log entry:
{"hour": 12, "minute": 47}
